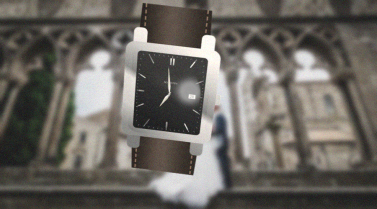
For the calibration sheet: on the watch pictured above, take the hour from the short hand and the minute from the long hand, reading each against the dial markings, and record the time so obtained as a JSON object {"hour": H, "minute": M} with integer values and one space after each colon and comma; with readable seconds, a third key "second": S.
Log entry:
{"hour": 6, "minute": 59}
